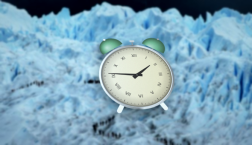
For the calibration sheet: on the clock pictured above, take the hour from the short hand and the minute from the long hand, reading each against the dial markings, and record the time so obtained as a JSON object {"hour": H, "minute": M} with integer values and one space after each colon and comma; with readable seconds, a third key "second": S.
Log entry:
{"hour": 1, "minute": 46}
